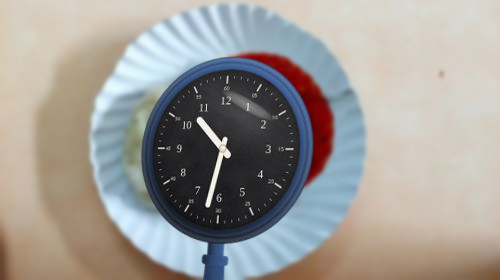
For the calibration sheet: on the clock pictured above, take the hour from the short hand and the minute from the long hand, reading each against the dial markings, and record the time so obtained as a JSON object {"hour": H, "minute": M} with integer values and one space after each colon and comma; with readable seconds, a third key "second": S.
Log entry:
{"hour": 10, "minute": 32}
